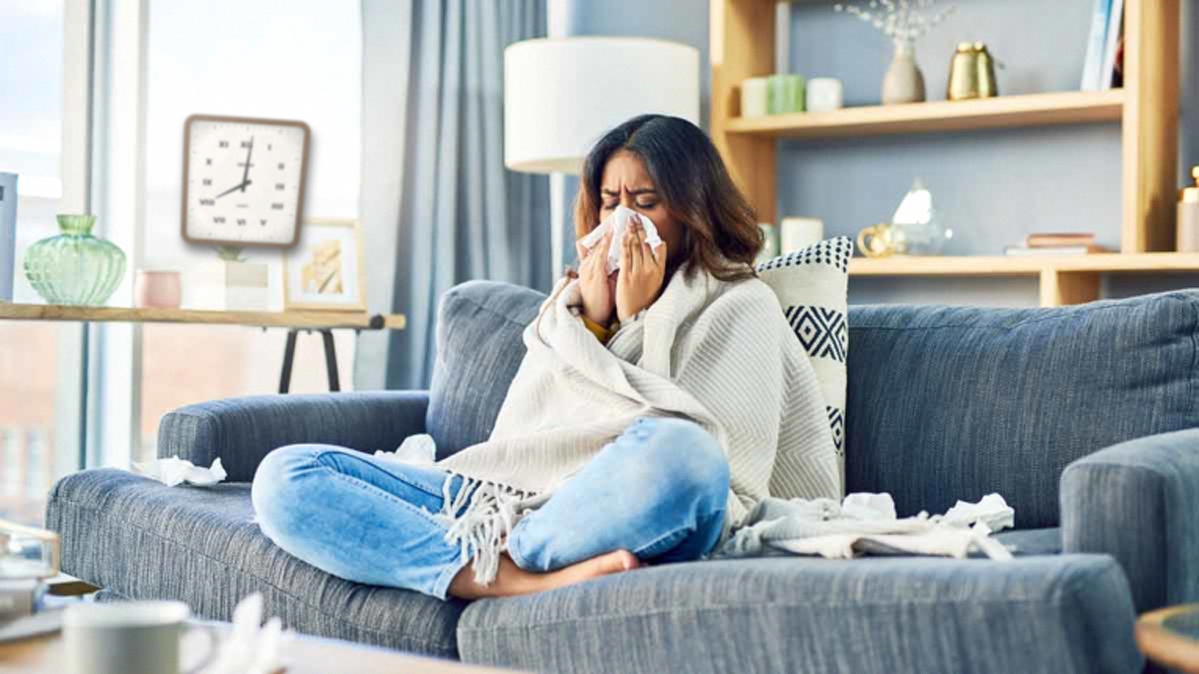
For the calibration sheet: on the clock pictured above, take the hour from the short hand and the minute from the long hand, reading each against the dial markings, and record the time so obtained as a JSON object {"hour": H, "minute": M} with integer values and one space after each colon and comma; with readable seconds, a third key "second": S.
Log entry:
{"hour": 8, "minute": 1}
